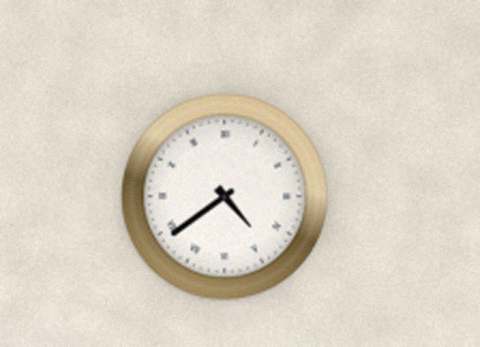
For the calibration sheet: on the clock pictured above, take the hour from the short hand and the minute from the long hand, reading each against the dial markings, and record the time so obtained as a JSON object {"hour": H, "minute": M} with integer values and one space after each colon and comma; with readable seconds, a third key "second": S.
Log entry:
{"hour": 4, "minute": 39}
